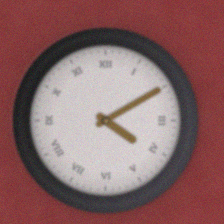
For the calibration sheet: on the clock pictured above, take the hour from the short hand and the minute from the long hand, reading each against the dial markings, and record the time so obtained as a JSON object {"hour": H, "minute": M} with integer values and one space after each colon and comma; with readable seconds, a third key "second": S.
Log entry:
{"hour": 4, "minute": 10}
